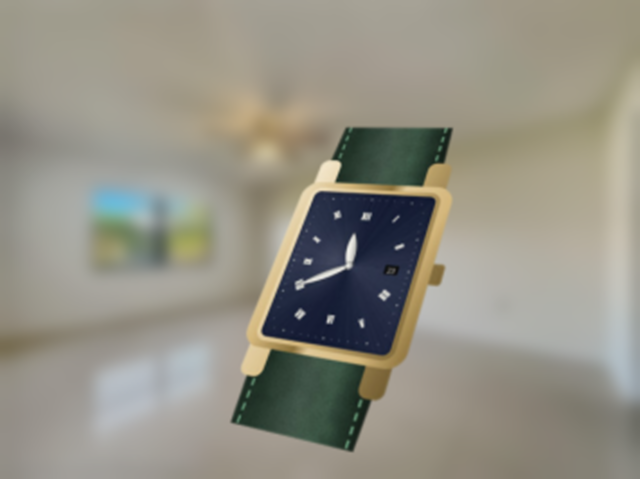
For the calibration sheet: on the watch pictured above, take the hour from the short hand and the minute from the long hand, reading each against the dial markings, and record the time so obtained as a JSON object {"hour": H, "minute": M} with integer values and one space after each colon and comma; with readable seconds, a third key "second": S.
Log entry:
{"hour": 11, "minute": 40}
